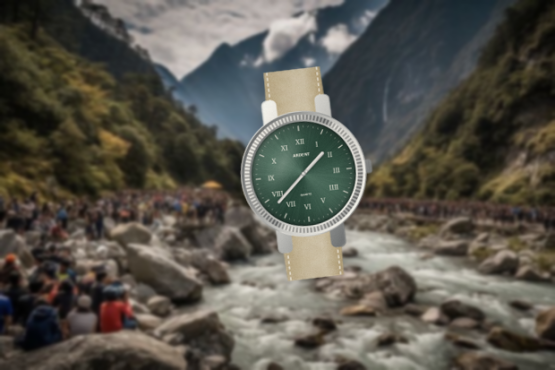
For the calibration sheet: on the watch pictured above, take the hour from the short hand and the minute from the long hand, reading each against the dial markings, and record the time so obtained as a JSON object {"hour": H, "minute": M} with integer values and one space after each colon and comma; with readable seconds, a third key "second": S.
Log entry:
{"hour": 1, "minute": 38}
